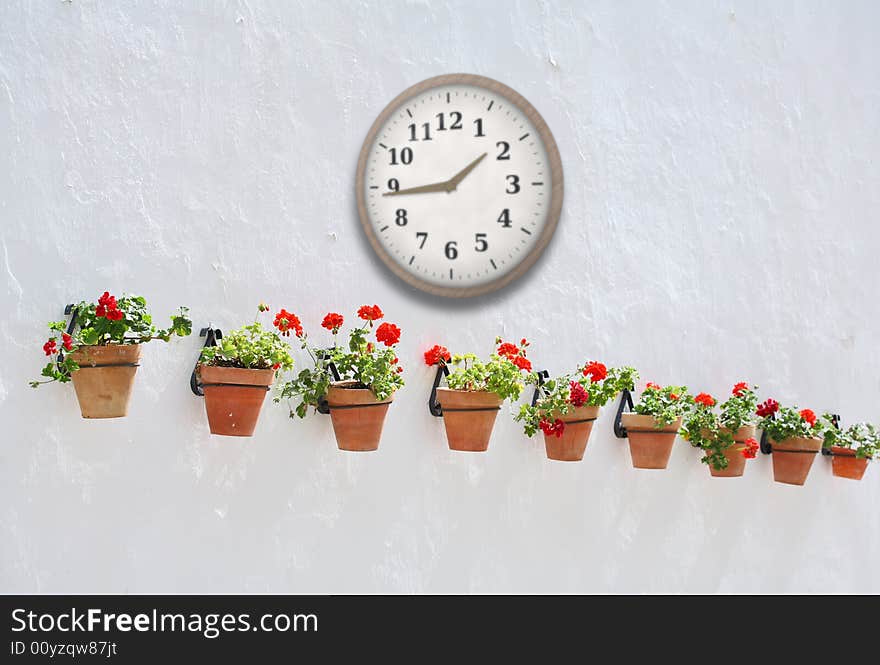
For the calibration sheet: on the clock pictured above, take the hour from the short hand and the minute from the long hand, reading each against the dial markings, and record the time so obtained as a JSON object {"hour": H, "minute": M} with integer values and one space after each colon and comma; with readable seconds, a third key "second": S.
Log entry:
{"hour": 1, "minute": 44}
